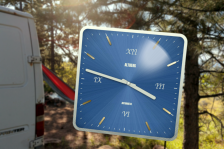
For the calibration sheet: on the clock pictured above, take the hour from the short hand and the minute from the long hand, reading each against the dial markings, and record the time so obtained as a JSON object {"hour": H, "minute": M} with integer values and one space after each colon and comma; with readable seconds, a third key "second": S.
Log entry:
{"hour": 3, "minute": 47}
